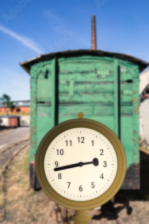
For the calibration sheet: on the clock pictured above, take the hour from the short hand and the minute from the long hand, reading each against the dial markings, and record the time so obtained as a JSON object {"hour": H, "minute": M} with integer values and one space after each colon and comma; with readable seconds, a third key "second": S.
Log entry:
{"hour": 2, "minute": 43}
